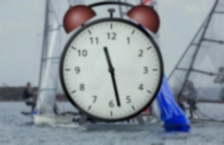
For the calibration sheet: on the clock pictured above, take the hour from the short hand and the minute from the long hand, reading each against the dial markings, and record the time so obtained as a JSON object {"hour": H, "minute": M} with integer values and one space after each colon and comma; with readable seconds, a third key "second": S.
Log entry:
{"hour": 11, "minute": 28}
